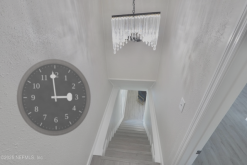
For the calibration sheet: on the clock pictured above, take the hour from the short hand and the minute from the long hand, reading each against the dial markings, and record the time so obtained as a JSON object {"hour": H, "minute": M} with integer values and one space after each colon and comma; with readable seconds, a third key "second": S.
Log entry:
{"hour": 2, "minute": 59}
